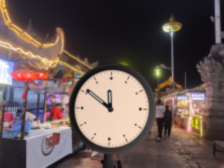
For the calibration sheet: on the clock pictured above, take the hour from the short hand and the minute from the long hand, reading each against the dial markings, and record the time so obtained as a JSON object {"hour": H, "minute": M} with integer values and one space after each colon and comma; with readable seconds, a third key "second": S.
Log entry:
{"hour": 11, "minute": 51}
